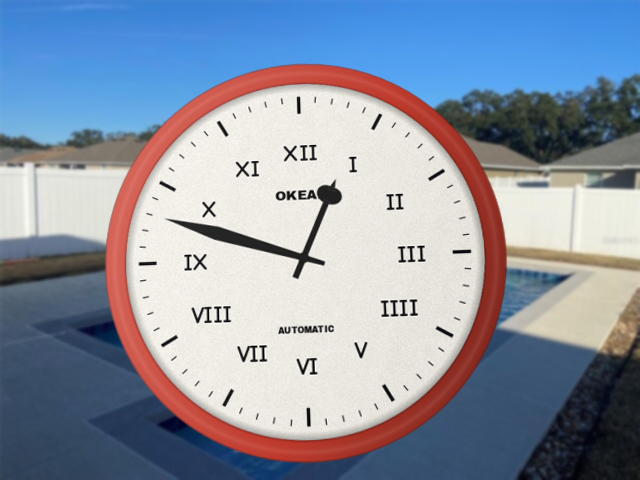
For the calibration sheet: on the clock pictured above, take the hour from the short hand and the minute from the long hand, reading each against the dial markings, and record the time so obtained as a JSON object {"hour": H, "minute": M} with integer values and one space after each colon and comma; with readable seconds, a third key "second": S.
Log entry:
{"hour": 12, "minute": 48}
